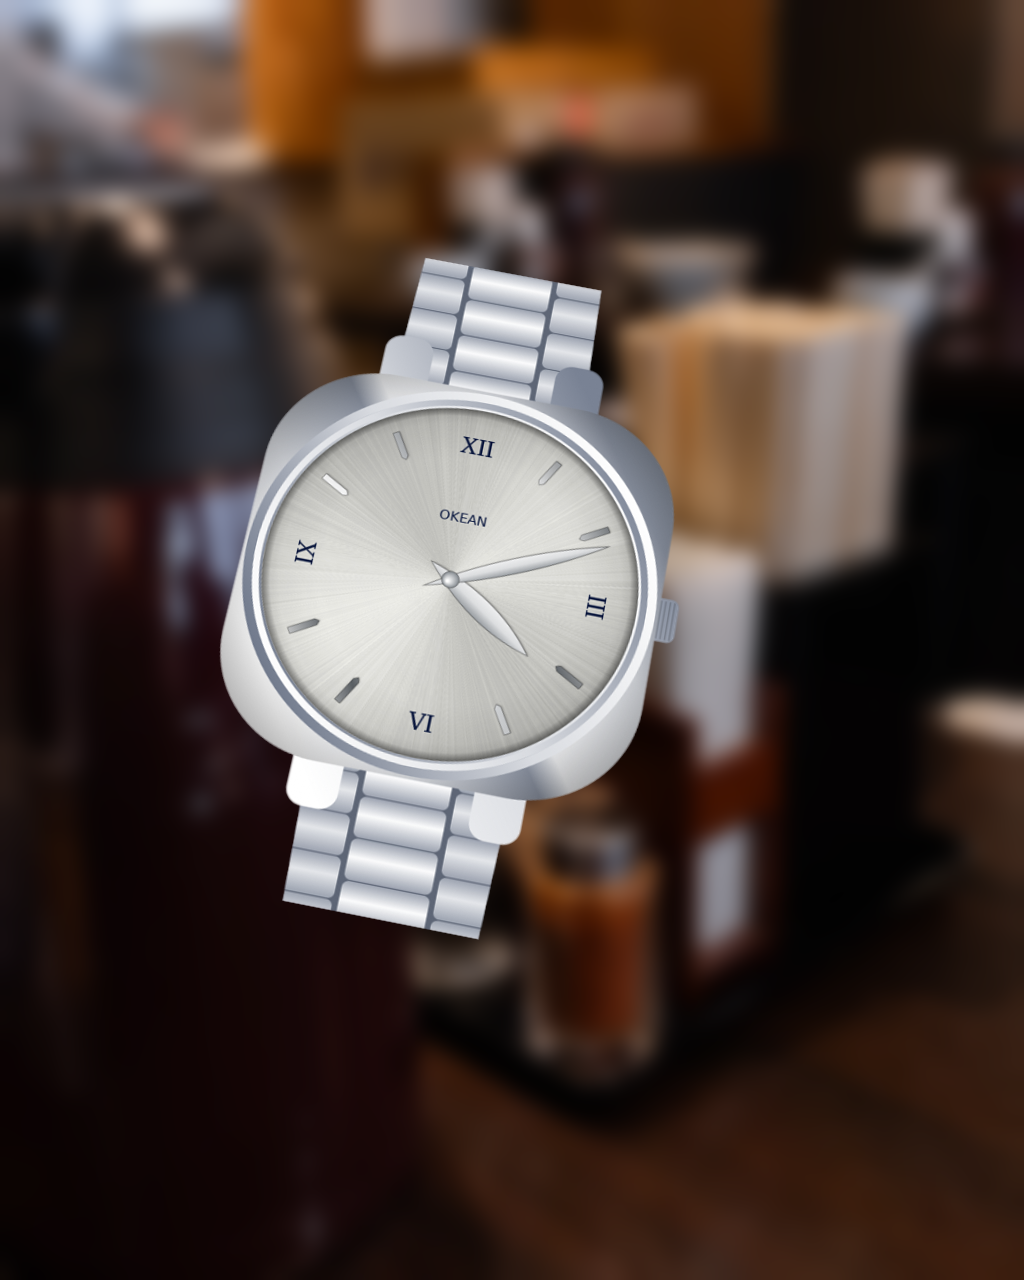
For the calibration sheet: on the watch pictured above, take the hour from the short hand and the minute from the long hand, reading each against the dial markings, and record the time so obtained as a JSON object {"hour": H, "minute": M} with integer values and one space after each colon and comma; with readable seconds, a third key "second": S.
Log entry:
{"hour": 4, "minute": 11}
